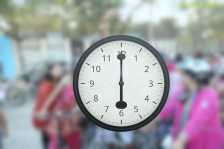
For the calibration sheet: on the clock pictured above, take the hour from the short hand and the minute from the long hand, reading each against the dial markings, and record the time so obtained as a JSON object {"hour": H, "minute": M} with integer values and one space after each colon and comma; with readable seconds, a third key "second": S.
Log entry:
{"hour": 6, "minute": 0}
